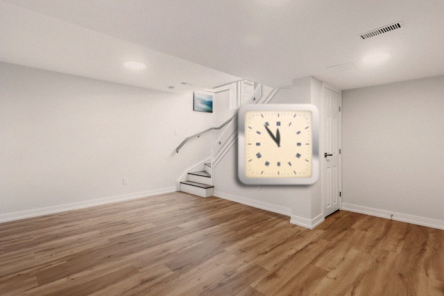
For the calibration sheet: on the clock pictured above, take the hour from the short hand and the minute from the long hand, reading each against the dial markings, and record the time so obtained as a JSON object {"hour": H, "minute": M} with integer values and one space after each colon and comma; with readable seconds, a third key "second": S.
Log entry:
{"hour": 11, "minute": 54}
